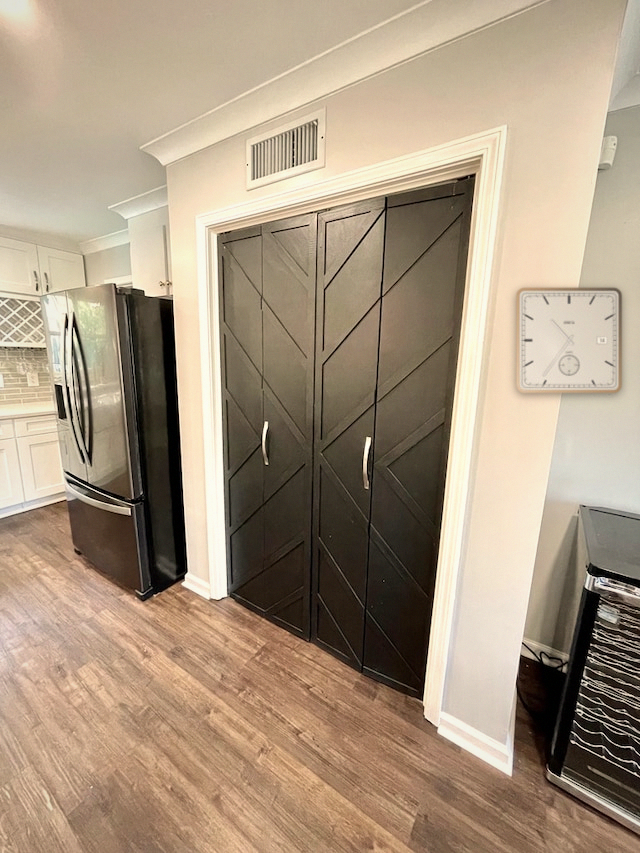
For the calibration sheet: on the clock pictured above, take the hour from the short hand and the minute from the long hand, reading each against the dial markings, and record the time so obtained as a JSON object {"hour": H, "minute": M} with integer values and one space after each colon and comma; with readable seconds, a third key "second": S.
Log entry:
{"hour": 10, "minute": 36}
